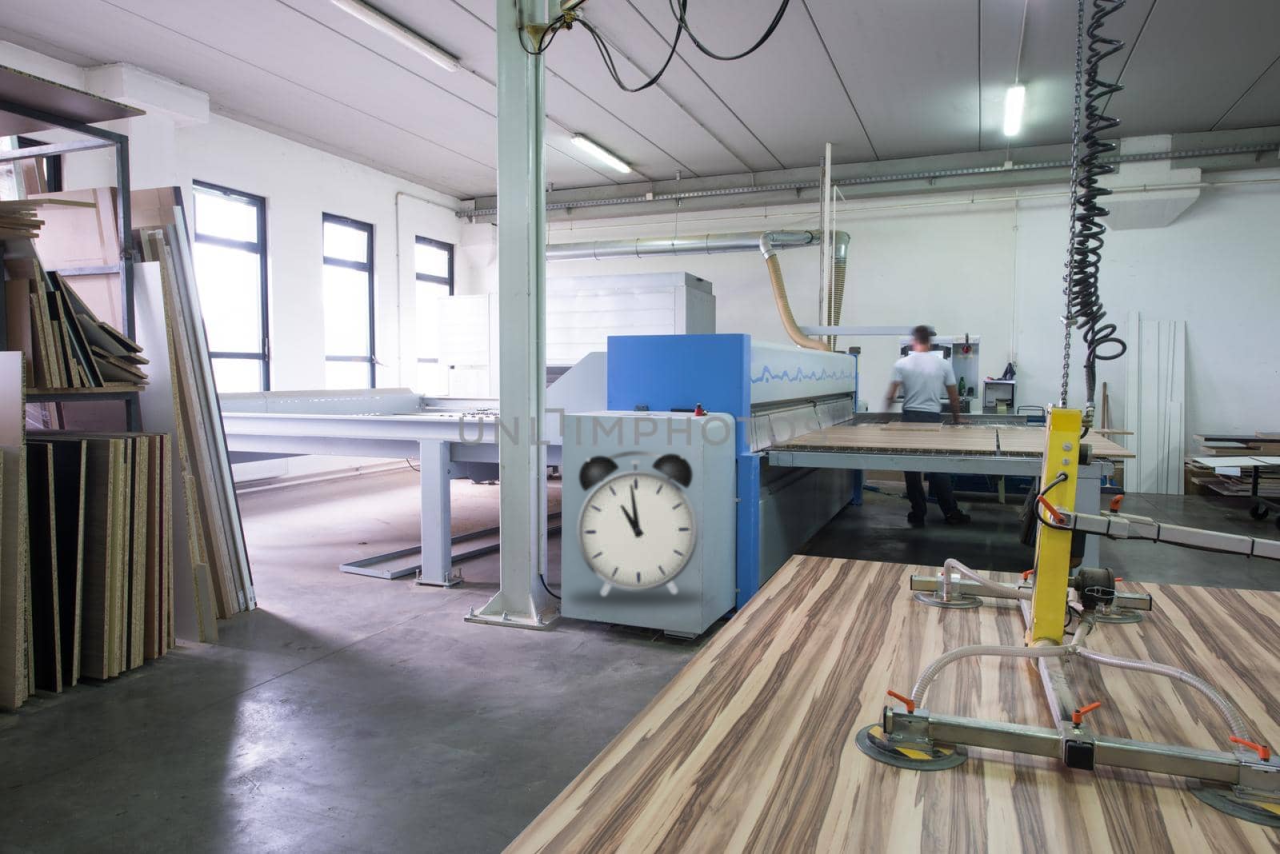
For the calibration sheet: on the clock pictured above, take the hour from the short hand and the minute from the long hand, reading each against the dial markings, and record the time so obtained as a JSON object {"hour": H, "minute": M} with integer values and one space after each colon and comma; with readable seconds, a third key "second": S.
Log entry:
{"hour": 10, "minute": 59}
